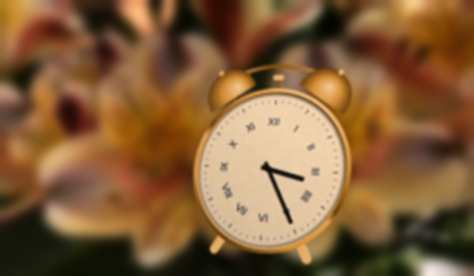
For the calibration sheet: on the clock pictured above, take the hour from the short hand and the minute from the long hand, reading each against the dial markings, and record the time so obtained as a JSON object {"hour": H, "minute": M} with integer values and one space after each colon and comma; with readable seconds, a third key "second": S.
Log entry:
{"hour": 3, "minute": 25}
